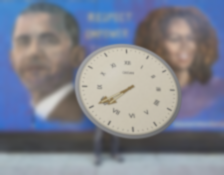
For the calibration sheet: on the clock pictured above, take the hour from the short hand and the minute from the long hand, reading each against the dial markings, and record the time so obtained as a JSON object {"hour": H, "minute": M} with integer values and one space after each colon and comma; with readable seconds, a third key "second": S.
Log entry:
{"hour": 7, "minute": 40}
